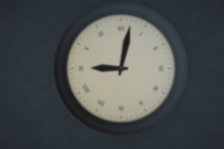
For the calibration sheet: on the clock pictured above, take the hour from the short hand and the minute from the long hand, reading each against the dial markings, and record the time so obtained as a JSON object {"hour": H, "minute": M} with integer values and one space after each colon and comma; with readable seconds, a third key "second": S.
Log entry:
{"hour": 9, "minute": 2}
